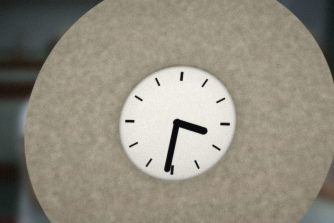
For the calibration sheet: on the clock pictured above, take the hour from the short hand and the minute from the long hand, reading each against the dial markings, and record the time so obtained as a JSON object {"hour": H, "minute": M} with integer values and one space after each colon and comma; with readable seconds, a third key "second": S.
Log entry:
{"hour": 3, "minute": 31}
